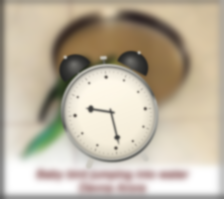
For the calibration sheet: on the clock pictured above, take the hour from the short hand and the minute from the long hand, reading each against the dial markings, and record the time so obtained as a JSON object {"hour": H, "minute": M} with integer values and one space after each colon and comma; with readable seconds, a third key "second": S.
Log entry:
{"hour": 9, "minute": 29}
